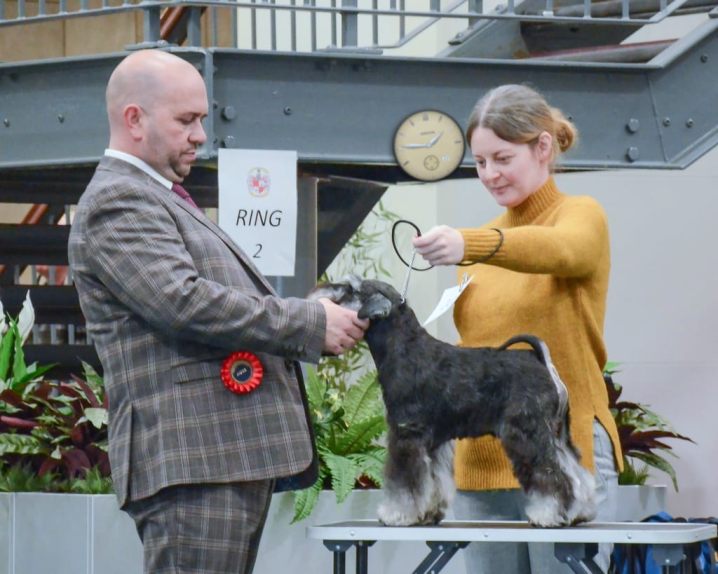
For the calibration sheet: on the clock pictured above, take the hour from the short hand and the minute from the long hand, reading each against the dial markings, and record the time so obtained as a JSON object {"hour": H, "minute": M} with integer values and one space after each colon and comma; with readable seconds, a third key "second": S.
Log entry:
{"hour": 1, "minute": 46}
